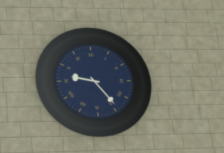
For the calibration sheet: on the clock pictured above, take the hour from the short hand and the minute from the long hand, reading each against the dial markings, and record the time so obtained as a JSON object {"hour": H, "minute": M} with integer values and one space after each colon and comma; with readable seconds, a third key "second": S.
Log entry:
{"hour": 9, "minute": 24}
